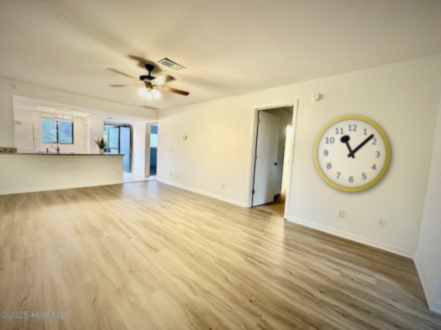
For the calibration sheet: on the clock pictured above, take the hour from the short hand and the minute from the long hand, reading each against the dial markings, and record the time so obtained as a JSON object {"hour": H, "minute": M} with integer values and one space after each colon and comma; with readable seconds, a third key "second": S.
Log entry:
{"hour": 11, "minute": 8}
